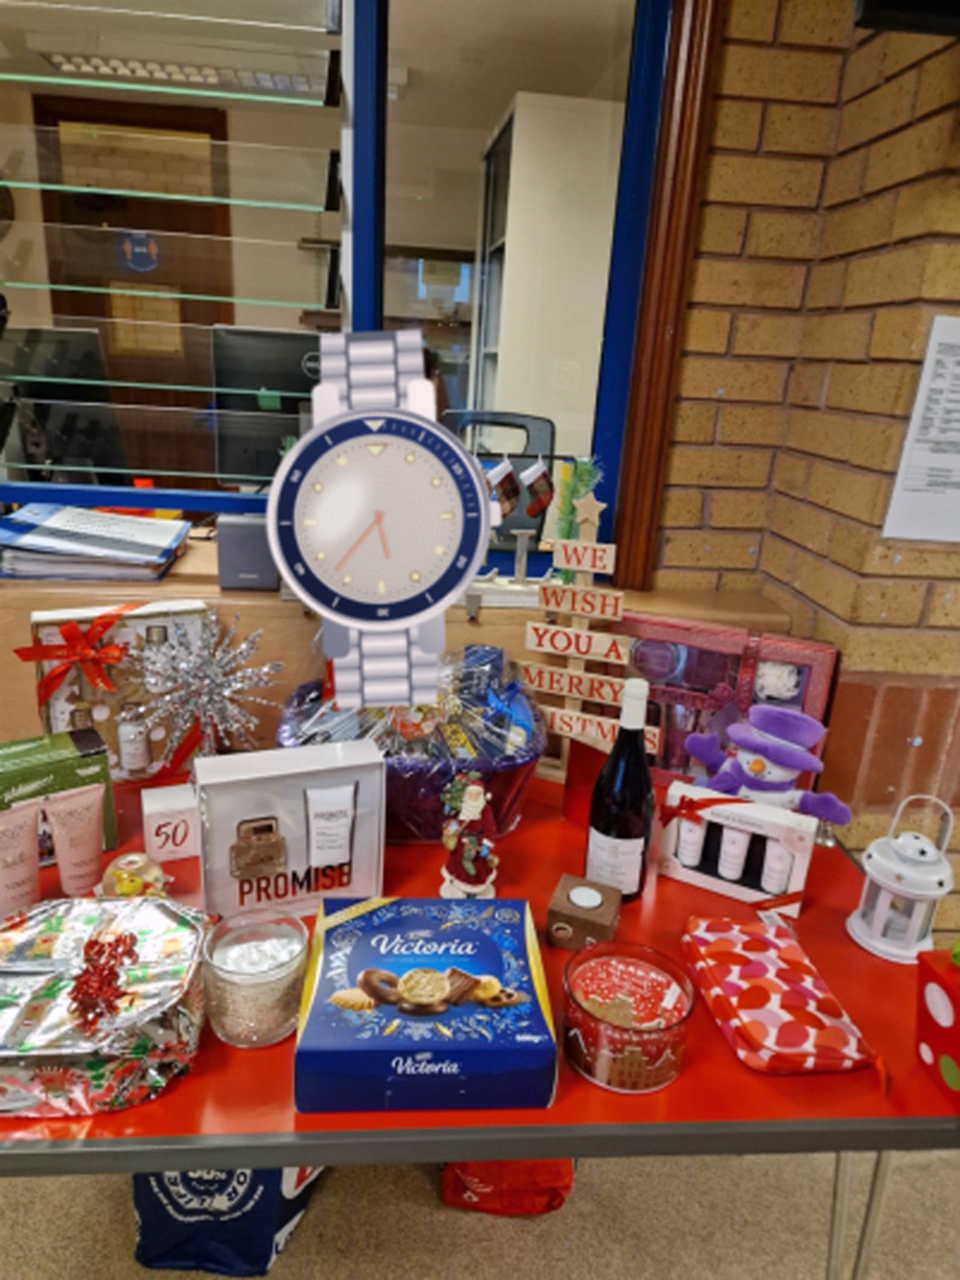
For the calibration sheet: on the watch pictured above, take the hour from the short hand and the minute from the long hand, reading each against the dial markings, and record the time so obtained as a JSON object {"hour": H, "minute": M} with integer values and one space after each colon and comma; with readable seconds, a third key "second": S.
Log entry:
{"hour": 5, "minute": 37}
